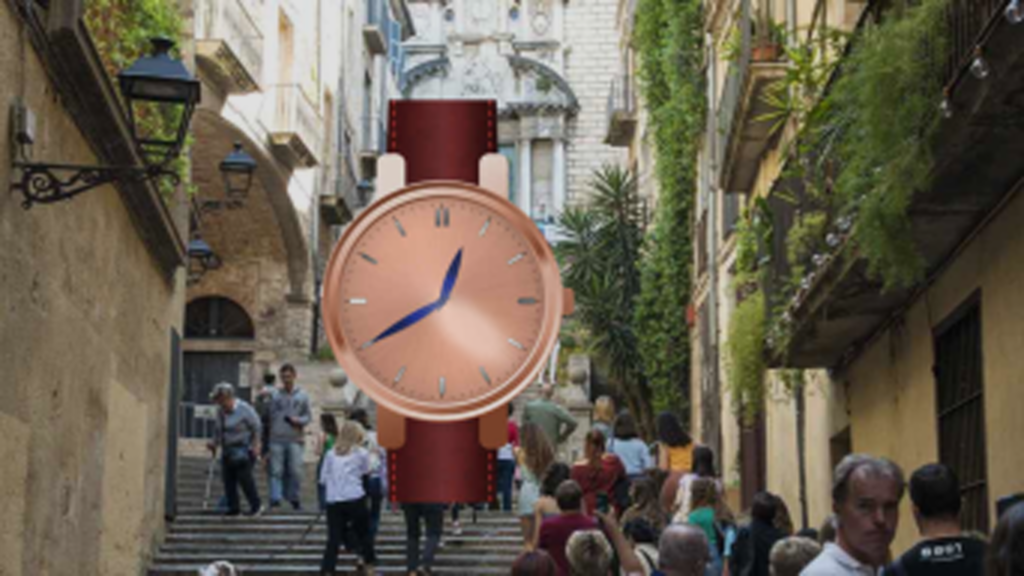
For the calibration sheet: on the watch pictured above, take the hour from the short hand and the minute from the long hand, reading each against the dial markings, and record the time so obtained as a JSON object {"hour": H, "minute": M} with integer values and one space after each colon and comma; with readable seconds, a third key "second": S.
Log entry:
{"hour": 12, "minute": 40}
